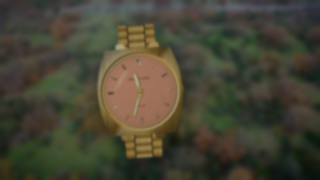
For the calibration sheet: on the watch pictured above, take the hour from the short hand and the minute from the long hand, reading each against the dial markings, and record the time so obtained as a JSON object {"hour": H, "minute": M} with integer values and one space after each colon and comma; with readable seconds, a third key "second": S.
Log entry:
{"hour": 11, "minute": 33}
